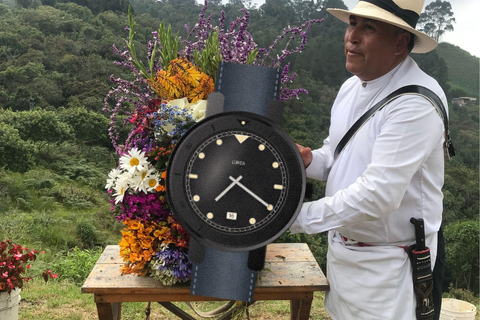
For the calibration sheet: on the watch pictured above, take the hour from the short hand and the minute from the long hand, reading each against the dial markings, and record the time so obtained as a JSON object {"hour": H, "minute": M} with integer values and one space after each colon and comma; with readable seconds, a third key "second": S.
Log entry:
{"hour": 7, "minute": 20}
